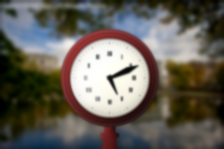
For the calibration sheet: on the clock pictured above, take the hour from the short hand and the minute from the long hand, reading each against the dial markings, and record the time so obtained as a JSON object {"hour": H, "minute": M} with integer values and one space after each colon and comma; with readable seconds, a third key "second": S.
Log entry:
{"hour": 5, "minute": 11}
